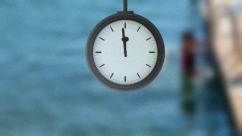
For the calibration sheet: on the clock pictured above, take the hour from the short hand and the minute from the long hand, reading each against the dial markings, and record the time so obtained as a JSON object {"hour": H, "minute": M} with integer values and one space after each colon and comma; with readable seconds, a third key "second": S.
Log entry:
{"hour": 11, "minute": 59}
